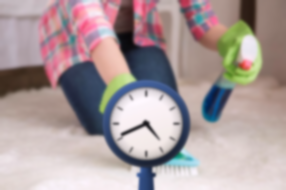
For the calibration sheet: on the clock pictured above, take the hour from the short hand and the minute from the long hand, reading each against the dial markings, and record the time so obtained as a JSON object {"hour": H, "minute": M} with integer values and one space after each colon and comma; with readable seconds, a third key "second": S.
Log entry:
{"hour": 4, "minute": 41}
